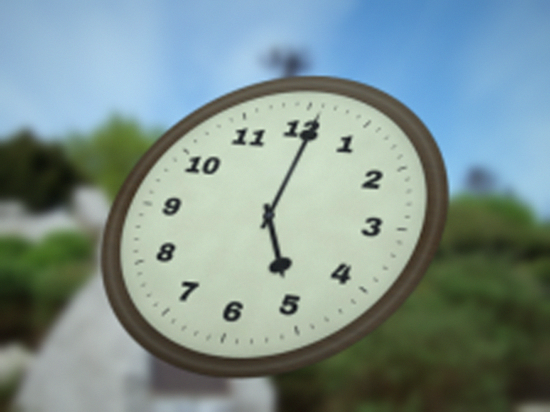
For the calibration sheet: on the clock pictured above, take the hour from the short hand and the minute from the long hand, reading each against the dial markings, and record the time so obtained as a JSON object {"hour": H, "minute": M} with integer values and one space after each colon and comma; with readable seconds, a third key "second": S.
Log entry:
{"hour": 5, "minute": 1}
